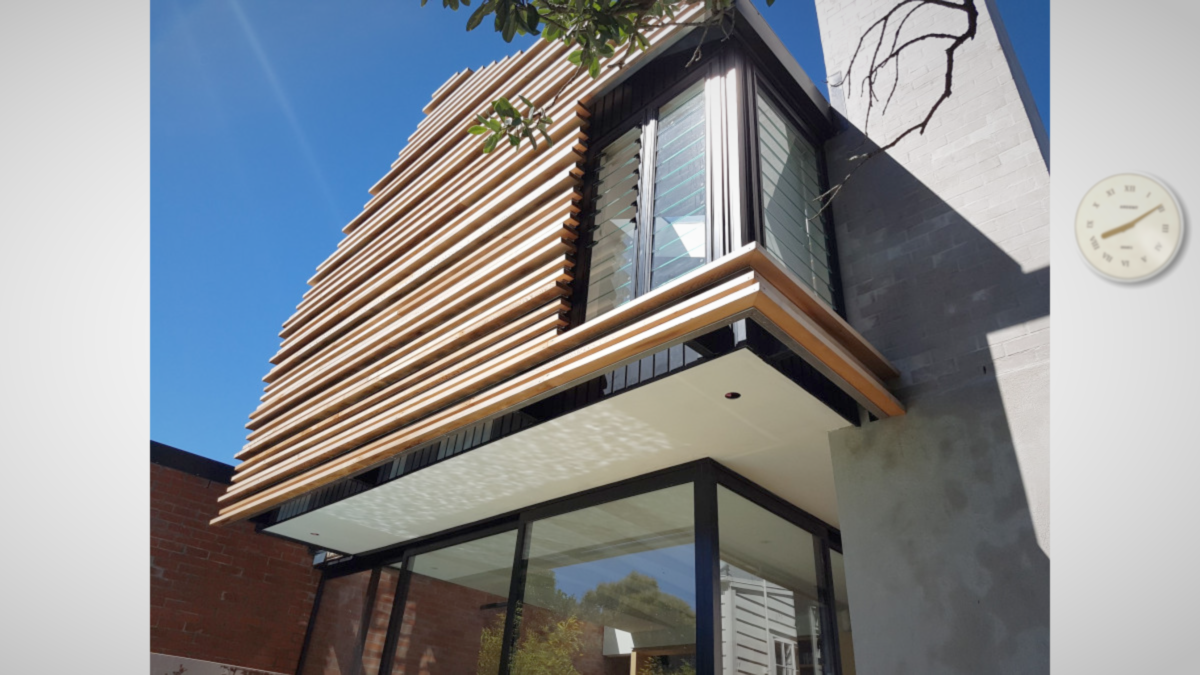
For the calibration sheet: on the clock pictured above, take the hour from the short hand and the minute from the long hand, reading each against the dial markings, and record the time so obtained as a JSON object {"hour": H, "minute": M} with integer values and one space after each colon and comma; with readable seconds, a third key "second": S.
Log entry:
{"hour": 8, "minute": 9}
